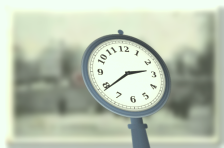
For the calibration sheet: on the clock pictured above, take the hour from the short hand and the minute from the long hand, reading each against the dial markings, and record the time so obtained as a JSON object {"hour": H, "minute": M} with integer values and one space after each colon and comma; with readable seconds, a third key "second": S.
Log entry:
{"hour": 2, "minute": 39}
